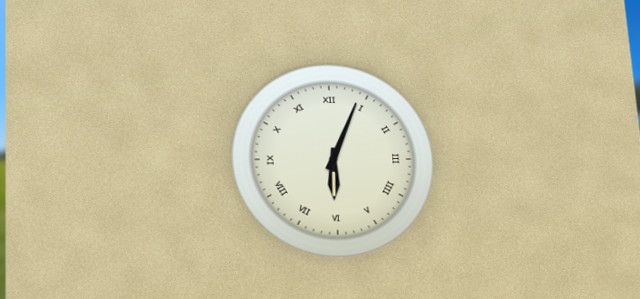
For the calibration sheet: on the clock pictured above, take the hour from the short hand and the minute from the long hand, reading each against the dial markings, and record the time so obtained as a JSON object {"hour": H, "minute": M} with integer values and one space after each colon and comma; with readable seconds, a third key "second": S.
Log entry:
{"hour": 6, "minute": 4}
